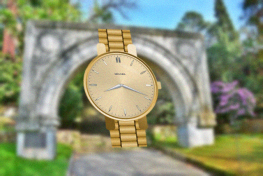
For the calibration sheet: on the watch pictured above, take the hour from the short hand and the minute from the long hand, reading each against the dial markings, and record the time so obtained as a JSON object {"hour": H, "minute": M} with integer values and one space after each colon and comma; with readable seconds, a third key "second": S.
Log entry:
{"hour": 8, "minute": 19}
